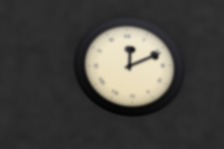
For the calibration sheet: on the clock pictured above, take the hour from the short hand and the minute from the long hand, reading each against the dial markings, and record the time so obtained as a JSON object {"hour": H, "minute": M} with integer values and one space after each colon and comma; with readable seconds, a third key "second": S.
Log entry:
{"hour": 12, "minute": 11}
